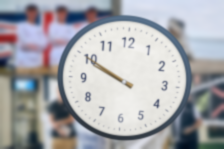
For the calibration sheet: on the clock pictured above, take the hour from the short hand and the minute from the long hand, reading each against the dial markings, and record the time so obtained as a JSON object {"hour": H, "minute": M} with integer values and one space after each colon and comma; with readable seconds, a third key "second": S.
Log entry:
{"hour": 9, "minute": 50}
